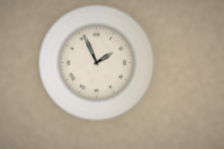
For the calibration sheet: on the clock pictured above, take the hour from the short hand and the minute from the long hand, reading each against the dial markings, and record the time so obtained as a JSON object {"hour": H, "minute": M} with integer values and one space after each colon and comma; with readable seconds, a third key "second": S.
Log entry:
{"hour": 1, "minute": 56}
